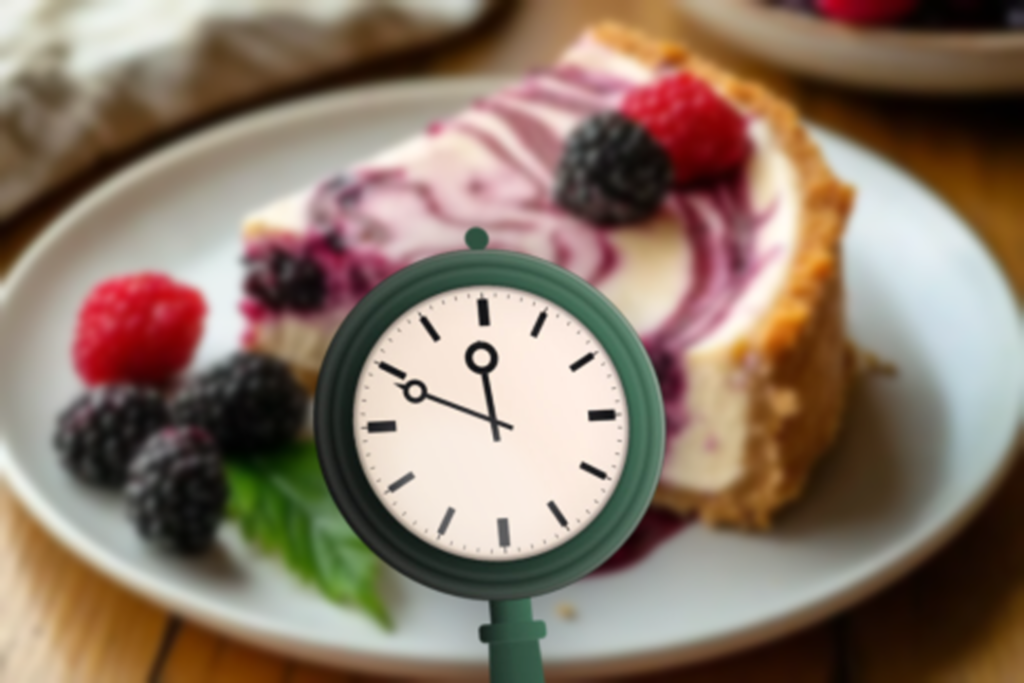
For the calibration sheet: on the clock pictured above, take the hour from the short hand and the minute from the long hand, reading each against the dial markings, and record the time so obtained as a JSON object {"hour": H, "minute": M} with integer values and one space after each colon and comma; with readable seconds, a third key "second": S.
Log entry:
{"hour": 11, "minute": 49}
